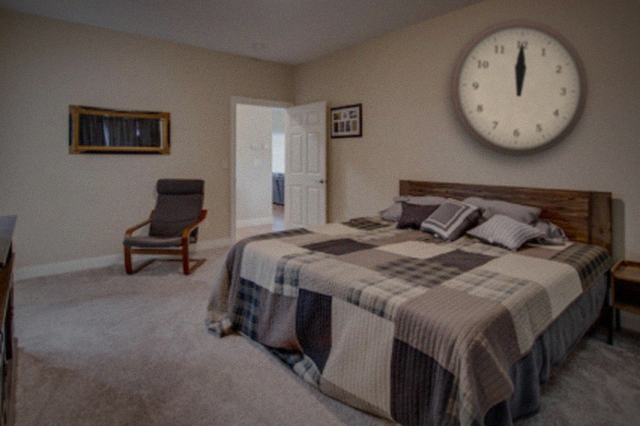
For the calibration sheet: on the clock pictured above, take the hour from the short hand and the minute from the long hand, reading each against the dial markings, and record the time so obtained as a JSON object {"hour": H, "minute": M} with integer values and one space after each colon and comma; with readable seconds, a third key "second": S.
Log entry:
{"hour": 12, "minute": 0}
